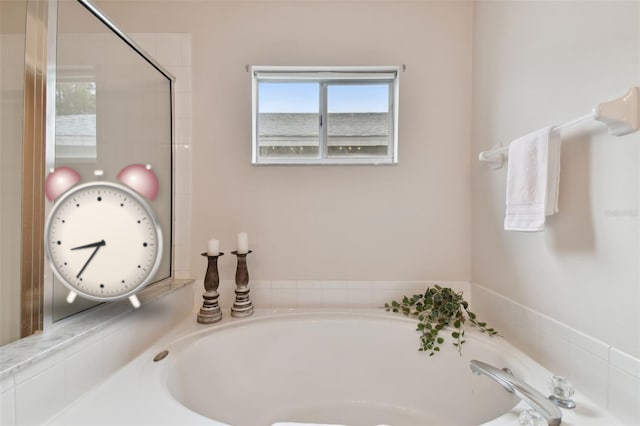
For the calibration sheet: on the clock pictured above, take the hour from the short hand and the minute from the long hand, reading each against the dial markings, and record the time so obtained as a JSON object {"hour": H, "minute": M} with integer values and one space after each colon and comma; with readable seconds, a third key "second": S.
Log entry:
{"hour": 8, "minute": 36}
